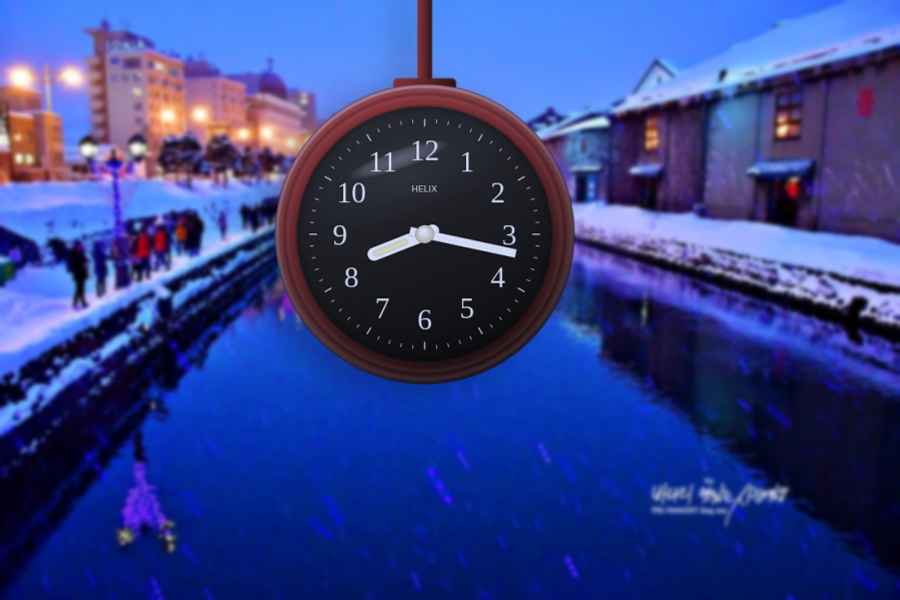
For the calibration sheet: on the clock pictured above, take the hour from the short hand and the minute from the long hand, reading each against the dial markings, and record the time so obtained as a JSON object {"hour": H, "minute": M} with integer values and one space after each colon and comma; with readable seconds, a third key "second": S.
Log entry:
{"hour": 8, "minute": 17}
